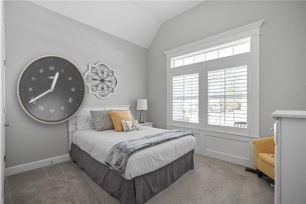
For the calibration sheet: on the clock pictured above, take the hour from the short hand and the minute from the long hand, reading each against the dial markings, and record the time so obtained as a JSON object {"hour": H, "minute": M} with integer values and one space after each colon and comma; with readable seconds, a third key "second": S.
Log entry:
{"hour": 12, "minute": 40}
